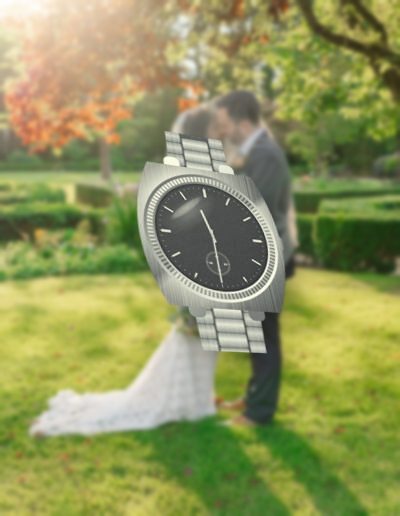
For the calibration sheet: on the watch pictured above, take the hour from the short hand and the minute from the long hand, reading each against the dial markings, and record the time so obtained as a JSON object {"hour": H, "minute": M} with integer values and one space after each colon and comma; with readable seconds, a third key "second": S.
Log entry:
{"hour": 11, "minute": 30}
